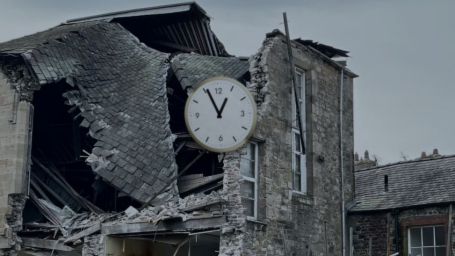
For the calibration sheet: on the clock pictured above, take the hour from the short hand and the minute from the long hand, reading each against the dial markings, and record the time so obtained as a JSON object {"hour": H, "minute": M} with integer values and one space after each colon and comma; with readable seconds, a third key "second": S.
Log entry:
{"hour": 12, "minute": 56}
